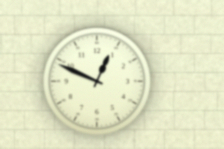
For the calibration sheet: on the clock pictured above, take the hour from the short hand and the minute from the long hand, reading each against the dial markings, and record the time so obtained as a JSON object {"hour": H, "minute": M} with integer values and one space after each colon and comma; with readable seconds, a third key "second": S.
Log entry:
{"hour": 12, "minute": 49}
